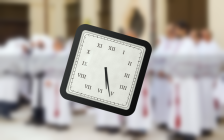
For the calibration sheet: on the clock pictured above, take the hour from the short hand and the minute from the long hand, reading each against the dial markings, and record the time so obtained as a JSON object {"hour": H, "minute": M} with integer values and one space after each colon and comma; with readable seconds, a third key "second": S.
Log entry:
{"hour": 5, "minute": 26}
